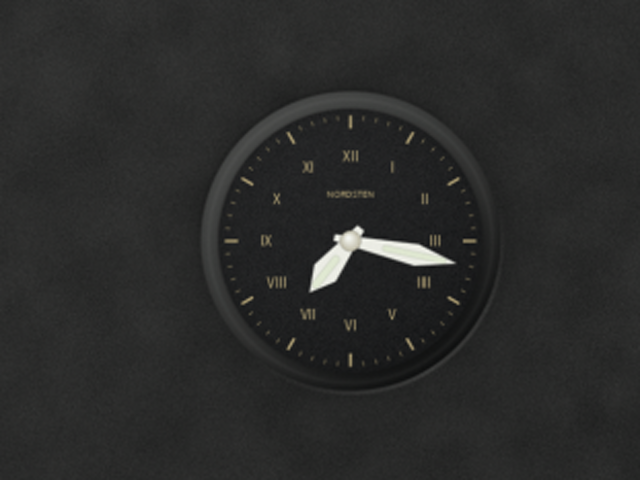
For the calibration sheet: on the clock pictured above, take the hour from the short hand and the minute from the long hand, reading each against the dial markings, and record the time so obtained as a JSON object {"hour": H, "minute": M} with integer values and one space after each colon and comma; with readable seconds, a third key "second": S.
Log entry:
{"hour": 7, "minute": 17}
